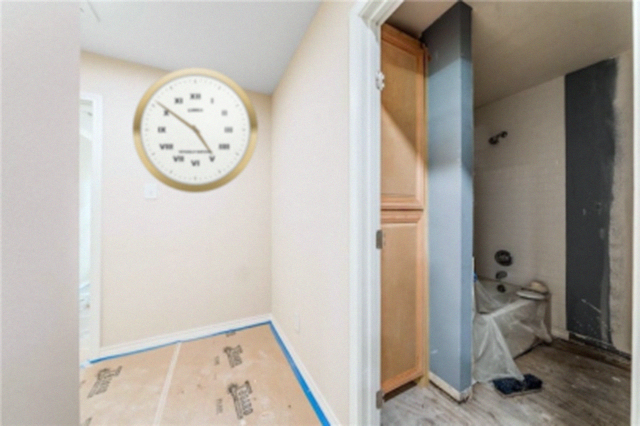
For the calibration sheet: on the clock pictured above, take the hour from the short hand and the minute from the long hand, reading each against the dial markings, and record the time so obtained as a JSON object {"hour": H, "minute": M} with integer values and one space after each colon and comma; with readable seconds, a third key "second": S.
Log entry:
{"hour": 4, "minute": 51}
